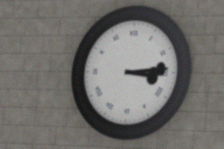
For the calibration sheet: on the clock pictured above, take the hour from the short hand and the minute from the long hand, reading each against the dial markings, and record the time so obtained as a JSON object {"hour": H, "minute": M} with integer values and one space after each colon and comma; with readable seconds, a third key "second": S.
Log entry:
{"hour": 3, "minute": 14}
